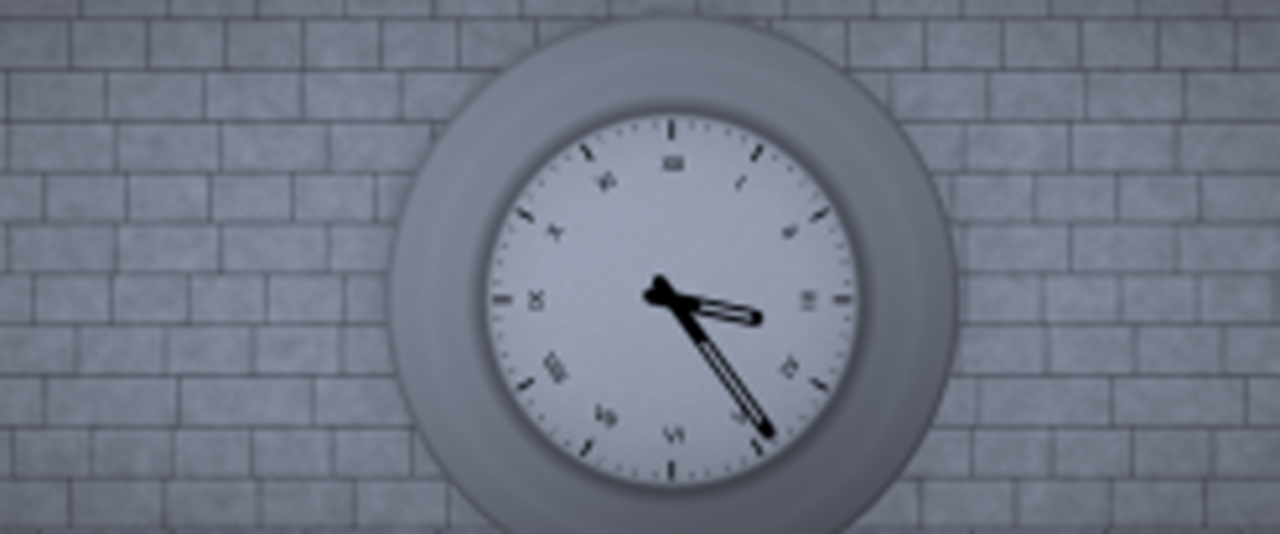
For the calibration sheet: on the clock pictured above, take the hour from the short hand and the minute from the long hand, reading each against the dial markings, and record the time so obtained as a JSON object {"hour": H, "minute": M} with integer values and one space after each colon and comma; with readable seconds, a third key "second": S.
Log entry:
{"hour": 3, "minute": 24}
